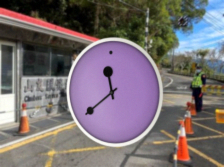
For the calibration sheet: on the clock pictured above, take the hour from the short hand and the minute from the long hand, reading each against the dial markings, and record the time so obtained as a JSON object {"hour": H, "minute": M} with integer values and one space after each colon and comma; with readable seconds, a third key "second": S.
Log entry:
{"hour": 11, "minute": 39}
